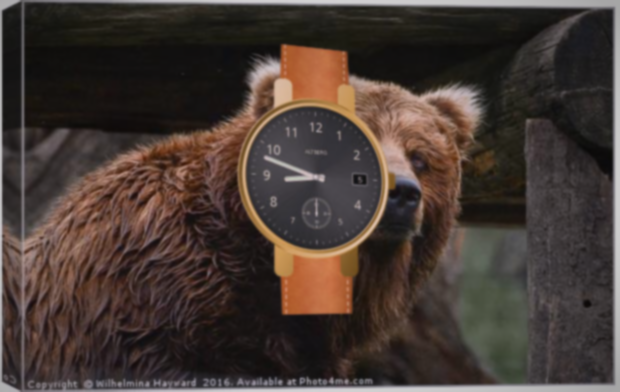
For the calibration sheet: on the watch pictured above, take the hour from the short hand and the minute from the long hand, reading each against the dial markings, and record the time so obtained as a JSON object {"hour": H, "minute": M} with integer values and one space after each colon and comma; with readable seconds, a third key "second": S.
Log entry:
{"hour": 8, "minute": 48}
